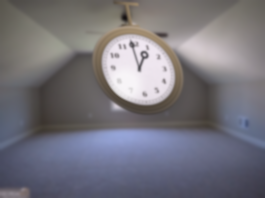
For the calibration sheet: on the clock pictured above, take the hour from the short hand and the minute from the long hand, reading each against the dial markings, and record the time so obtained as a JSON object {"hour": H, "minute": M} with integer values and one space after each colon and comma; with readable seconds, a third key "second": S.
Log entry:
{"hour": 12, "minute": 59}
